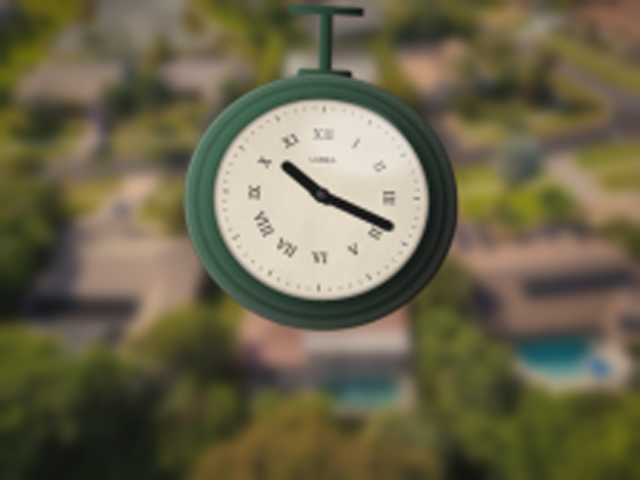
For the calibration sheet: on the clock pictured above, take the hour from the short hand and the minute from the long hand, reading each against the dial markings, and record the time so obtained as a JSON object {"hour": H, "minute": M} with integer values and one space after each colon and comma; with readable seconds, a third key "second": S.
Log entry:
{"hour": 10, "minute": 19}
